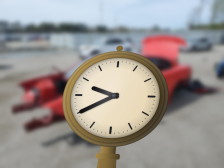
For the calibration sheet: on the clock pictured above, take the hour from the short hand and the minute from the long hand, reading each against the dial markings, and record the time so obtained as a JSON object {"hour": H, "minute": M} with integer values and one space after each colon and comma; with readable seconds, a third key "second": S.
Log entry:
{"hour": 9, "minute": 40}
